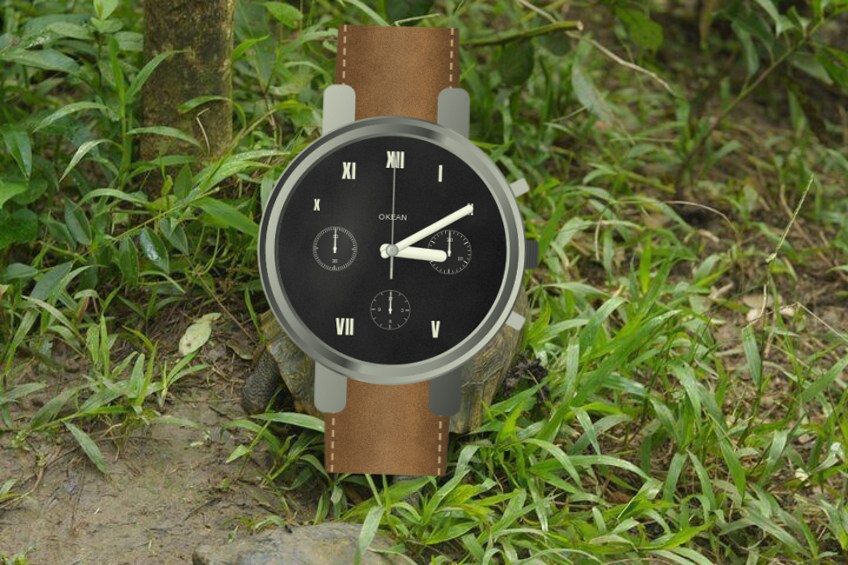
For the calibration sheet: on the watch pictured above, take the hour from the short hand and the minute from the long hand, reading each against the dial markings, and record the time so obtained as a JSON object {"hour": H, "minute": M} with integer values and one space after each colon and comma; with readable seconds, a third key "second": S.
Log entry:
{"hour": 3, "minute": 10}
